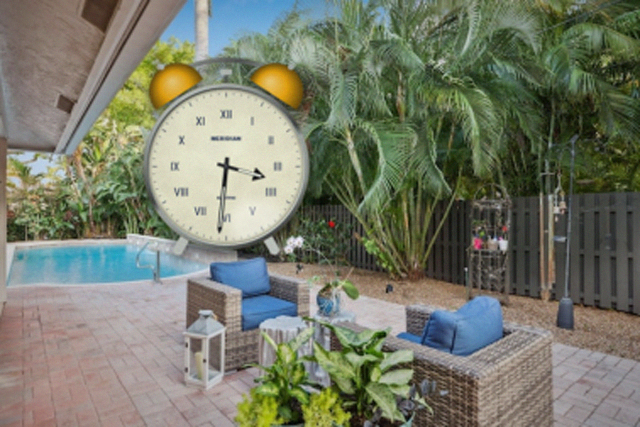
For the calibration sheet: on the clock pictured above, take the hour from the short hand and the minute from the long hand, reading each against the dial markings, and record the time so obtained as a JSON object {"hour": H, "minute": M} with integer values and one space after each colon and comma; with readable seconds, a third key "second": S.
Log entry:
{"hour": 3, "minute": 31}
